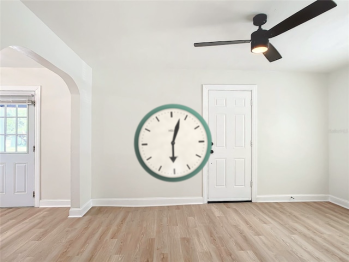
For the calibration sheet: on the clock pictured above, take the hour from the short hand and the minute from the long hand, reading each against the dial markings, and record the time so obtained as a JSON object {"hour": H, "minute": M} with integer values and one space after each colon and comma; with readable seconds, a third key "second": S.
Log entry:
{"hour": 6, "minute": 3}
